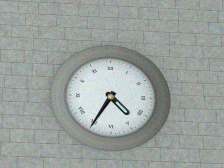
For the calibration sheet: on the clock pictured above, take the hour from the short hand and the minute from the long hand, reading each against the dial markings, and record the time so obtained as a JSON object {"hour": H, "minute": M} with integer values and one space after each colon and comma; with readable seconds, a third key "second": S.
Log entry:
{"hour": 4, "minute": 35}
